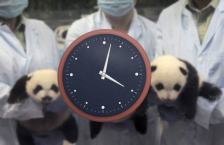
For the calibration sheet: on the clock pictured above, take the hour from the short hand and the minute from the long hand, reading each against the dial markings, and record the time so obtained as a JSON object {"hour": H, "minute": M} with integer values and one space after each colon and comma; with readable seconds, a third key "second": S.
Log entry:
{"hour": 4, "minute": 2}
